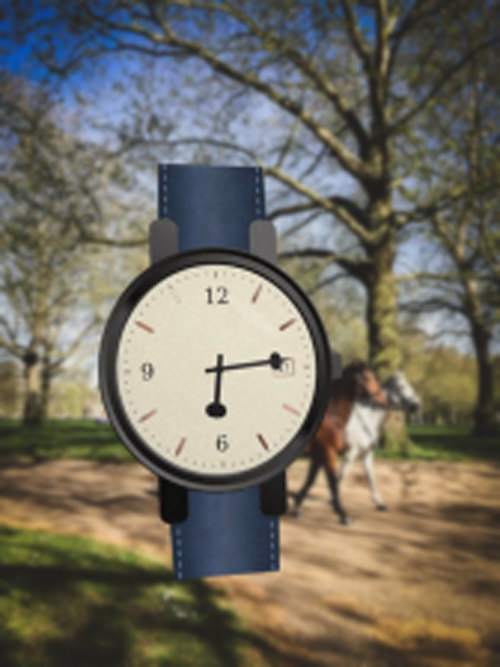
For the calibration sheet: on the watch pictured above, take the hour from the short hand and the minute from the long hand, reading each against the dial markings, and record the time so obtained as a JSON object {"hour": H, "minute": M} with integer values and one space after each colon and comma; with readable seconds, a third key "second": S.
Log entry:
{"hour": 6, "minute": 14}
